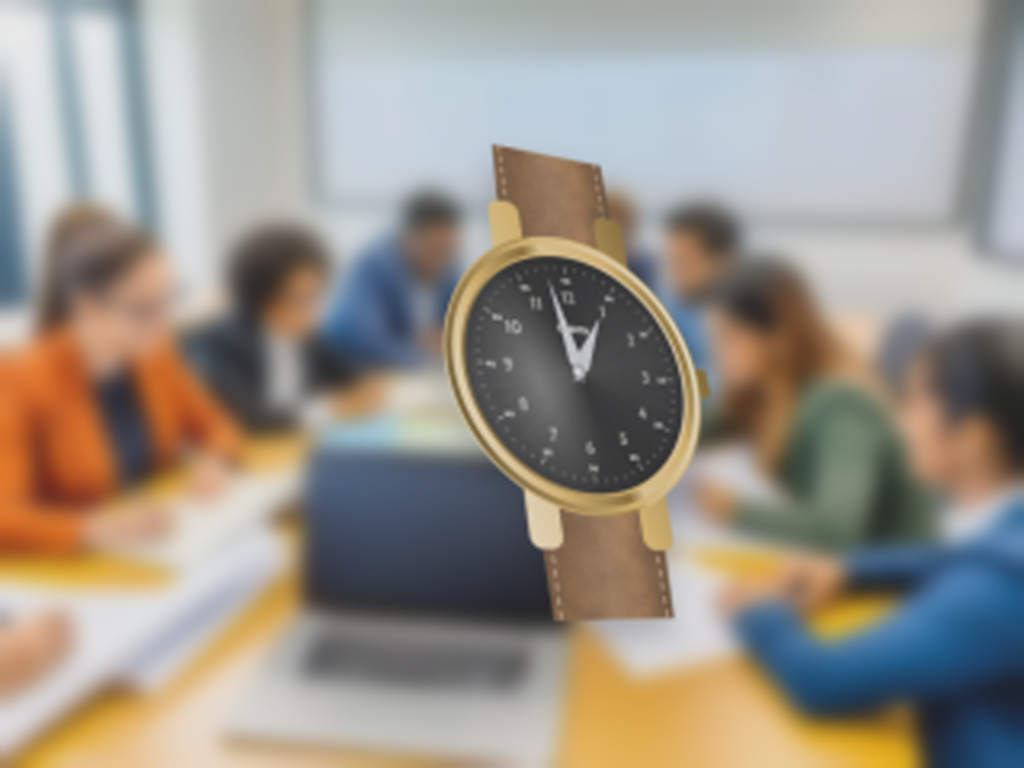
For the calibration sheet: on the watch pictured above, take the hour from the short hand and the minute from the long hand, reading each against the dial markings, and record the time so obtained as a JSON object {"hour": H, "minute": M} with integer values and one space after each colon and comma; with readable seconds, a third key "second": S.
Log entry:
{"hour": 12, "minute": 58}
